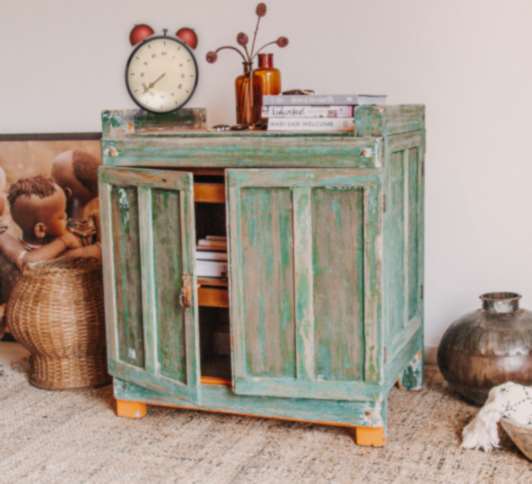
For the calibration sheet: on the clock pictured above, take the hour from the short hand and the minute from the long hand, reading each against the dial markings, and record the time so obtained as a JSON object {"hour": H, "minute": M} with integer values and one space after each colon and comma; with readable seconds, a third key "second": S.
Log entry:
{"hour": 7, "minute": 38}
